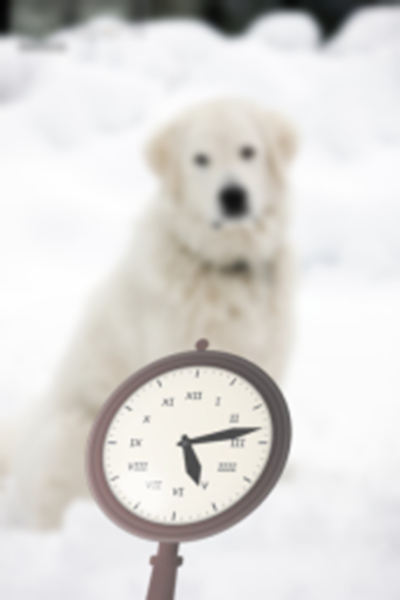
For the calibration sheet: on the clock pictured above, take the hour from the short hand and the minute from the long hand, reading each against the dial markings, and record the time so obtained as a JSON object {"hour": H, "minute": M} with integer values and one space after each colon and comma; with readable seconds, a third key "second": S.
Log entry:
{"hour": 5, "minute": 13}
